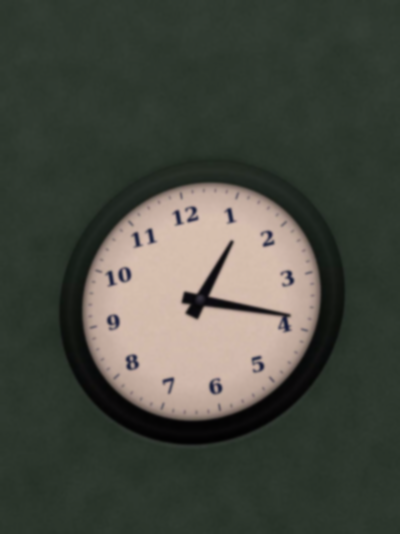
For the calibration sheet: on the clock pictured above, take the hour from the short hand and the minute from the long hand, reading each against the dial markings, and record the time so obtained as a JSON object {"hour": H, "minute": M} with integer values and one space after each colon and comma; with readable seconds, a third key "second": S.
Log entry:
{"hour": 1, "minute": 19}
